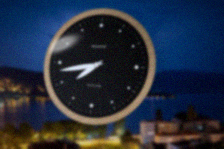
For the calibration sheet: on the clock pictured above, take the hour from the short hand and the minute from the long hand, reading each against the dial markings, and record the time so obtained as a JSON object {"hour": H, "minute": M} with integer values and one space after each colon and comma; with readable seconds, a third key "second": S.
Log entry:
{"hour": 7, "minute": 43}
